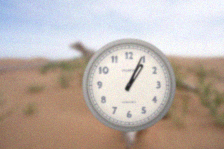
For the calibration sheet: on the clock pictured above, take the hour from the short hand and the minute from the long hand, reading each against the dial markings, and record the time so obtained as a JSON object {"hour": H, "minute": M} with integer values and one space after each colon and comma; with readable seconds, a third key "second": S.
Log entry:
{"hour": 1, "minute": 4}
